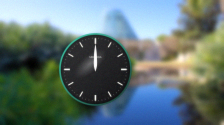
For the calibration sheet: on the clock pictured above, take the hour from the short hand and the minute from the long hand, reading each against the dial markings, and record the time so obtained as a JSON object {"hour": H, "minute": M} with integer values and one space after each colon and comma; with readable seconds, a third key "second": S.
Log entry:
{"hour": 12, "minute": 0}
